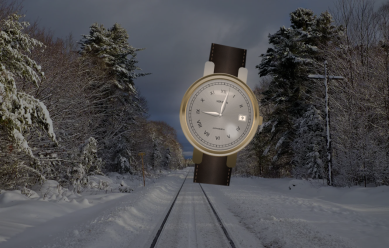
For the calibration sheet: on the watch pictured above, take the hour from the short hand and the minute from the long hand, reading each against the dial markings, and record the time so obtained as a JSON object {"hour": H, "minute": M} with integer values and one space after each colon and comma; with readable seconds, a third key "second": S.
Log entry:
{"hour": 9, "minute": 2}
